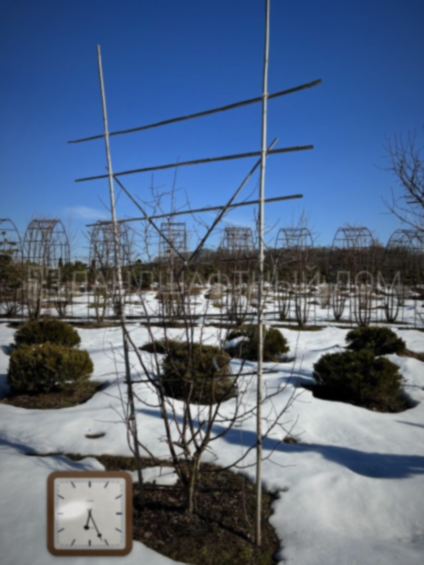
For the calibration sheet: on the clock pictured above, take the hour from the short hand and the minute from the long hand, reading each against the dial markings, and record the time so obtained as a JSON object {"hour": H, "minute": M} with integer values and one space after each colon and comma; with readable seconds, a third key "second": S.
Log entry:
{"hour": 6, "minute": 26}
